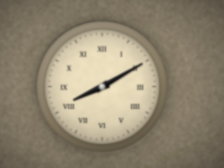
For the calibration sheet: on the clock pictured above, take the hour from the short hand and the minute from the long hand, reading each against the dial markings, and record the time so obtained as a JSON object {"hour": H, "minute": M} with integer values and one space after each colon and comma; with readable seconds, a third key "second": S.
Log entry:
{"hour": 8, "minute": 10}
